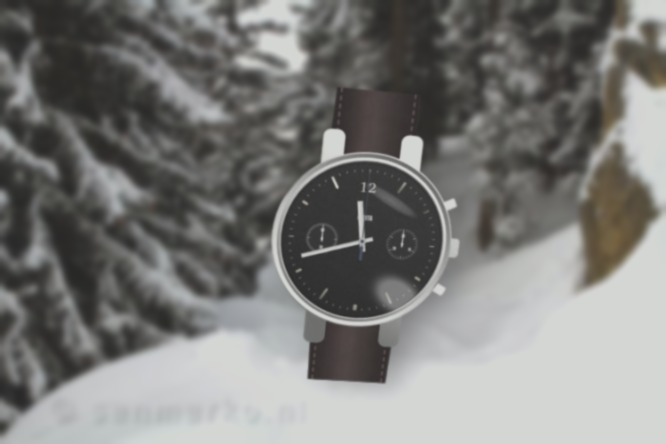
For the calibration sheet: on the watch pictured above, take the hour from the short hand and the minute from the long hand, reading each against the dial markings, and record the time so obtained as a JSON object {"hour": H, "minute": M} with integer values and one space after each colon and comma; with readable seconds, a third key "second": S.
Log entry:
{"hour": 11, "minute": 42}
